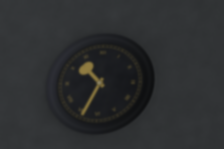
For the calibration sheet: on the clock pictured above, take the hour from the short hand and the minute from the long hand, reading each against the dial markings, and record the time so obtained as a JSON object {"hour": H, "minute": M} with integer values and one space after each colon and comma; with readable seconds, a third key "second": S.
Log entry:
{"hour": 10, "minute": 34}
